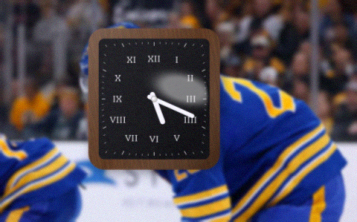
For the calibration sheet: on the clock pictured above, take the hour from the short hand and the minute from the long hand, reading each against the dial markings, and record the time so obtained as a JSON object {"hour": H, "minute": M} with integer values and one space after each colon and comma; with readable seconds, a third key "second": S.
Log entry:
{"hour": 5, "minute": 19}
